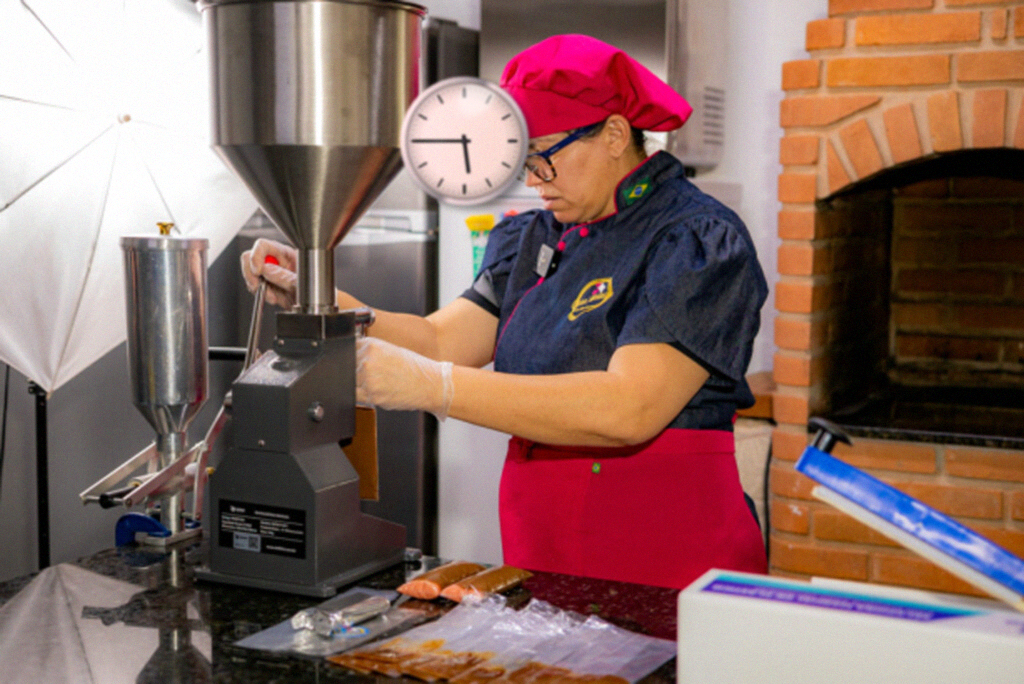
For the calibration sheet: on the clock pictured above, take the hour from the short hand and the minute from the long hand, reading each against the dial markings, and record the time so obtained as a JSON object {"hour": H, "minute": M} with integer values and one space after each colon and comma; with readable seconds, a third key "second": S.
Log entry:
{"hour": 5, "minute": 45}
